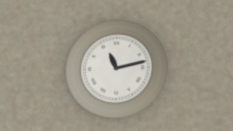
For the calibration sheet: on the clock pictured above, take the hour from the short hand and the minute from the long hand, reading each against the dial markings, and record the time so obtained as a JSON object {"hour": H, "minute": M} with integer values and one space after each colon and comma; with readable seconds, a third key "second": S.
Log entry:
{"hour": 11, "minute": 13}
